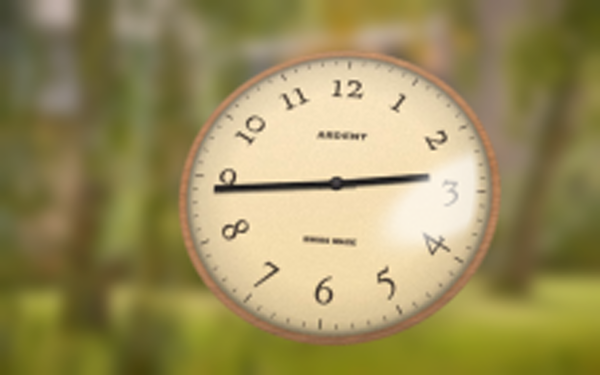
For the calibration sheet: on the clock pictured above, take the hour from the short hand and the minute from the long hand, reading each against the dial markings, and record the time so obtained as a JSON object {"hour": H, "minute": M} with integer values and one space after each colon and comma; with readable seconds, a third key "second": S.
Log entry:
{"hour": 2, "minute": 44}
